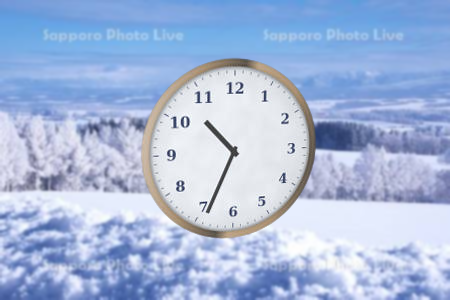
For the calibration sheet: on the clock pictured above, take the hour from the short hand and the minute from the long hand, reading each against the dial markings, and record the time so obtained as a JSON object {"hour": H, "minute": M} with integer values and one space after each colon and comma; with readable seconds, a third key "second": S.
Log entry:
{"hour": 10, "minute": 34}
